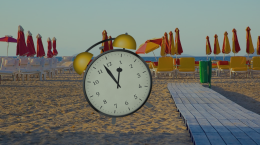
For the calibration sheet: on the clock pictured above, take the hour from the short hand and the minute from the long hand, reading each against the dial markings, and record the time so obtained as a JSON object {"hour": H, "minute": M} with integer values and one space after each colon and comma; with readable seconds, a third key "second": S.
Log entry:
{"hour": 12, "minute": 58}
